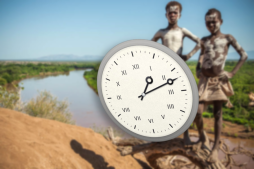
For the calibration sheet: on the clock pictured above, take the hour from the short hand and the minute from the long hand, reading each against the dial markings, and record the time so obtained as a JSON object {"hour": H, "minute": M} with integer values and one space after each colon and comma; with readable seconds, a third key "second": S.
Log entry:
{"hour": 1, "minute": 12}
